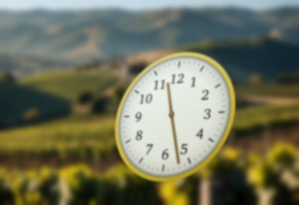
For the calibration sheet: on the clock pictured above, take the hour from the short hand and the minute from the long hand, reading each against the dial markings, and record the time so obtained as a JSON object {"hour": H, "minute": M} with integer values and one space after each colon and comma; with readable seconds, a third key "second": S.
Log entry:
{"hour": 11, "minute": 27}
